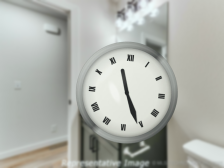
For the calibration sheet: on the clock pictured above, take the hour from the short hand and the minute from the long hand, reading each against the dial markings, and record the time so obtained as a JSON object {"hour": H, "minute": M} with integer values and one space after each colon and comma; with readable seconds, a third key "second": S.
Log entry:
{"hour": 11, "minute": 26}
